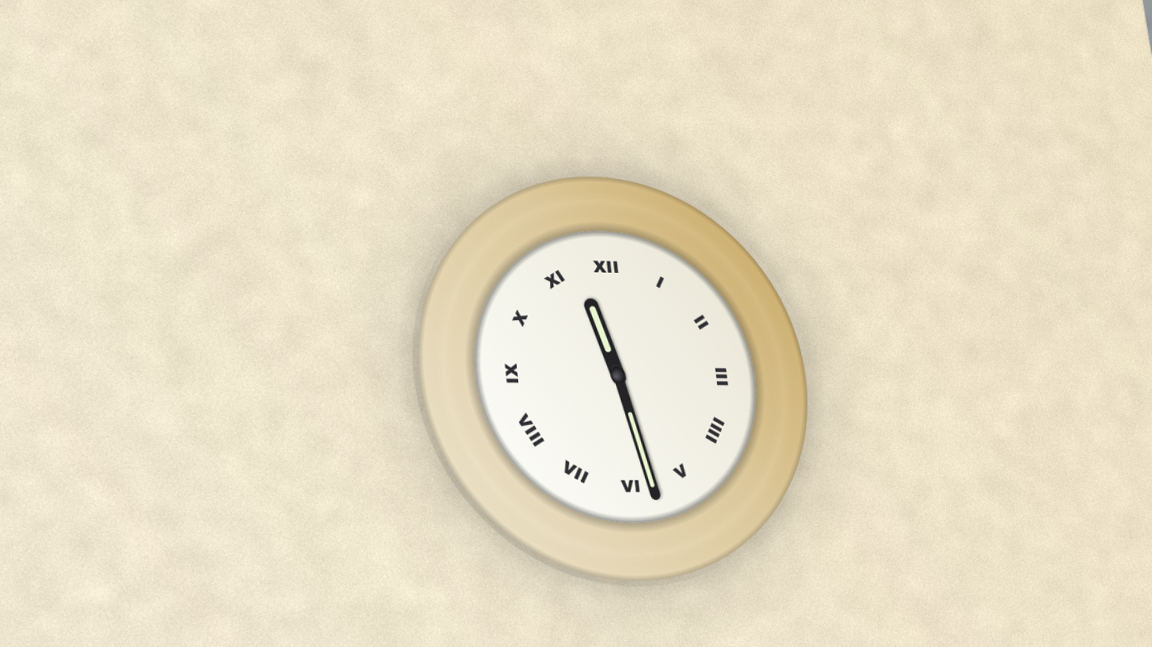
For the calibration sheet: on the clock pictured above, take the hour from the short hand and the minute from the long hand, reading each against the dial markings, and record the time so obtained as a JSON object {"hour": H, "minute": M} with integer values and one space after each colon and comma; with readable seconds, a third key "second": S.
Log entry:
{"hour": 11, "minute": 28}
